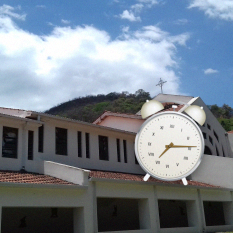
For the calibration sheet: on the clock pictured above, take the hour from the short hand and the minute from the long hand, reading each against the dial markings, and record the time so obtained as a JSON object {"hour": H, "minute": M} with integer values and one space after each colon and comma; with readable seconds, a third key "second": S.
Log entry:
{"hour": 7, "minute": 14}
